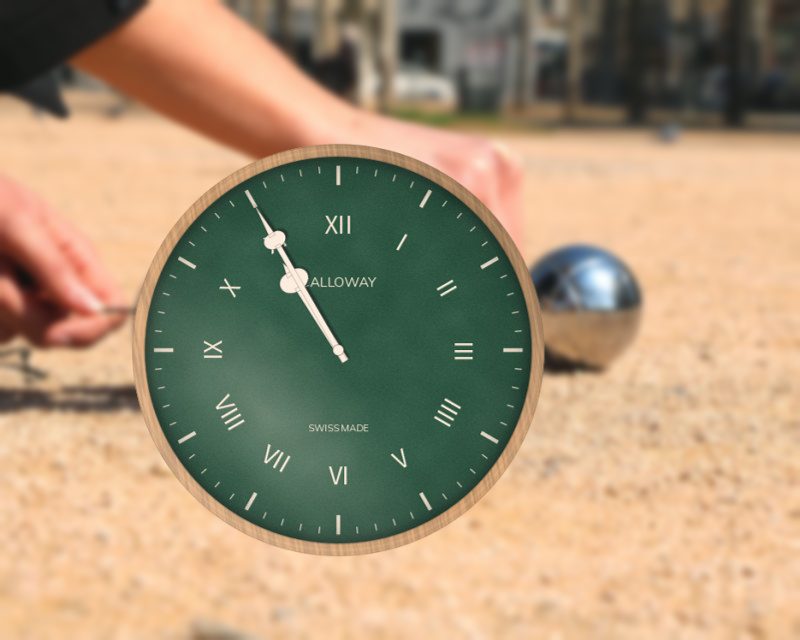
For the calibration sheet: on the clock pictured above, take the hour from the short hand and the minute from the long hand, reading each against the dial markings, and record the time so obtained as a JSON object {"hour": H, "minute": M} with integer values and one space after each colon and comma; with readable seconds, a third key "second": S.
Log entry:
{"hour": 10, "minute": 55}
